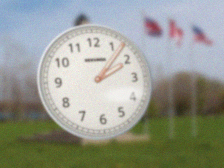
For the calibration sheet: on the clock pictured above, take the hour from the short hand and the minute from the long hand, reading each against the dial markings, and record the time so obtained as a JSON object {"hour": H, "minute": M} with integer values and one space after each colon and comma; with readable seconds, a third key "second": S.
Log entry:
{"hour": 2, "minute": 7}
